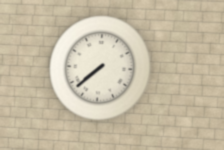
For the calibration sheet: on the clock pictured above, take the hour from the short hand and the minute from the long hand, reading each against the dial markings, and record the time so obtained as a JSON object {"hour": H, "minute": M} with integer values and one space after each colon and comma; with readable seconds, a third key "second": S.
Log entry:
{"hour": 7, "minute": 38}
